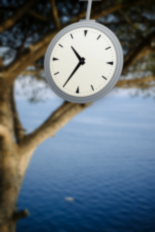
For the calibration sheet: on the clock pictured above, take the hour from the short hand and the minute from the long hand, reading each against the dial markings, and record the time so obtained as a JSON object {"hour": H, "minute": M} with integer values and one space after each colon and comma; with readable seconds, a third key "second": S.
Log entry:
{"hour": 10, "minute": 35}
